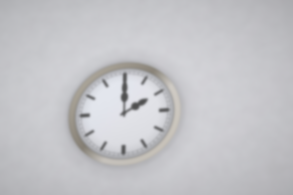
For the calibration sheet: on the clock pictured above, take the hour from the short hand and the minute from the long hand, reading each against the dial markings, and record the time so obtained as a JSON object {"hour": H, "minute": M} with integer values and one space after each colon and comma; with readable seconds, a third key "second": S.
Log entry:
{"hour": 2, "minute": 0}
